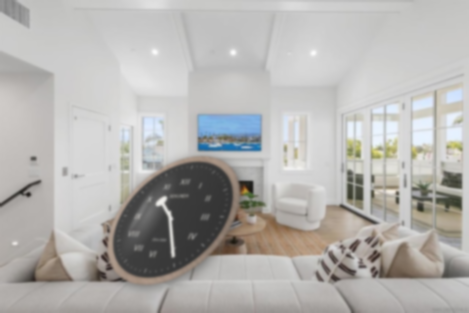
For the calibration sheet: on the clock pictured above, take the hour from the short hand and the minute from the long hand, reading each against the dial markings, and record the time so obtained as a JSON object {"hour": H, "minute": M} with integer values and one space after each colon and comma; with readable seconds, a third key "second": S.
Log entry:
{"hour": 10, "minute": 25}
